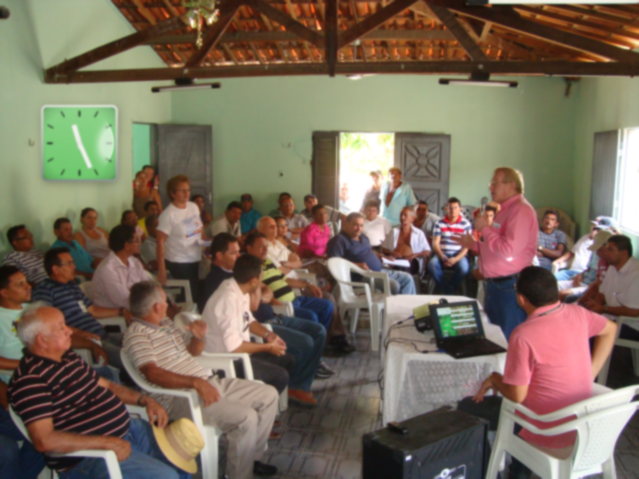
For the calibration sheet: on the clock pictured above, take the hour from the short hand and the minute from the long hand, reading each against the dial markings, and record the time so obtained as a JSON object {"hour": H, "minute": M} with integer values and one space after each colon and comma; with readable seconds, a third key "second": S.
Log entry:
{"hour": 11, "minute": 26}
